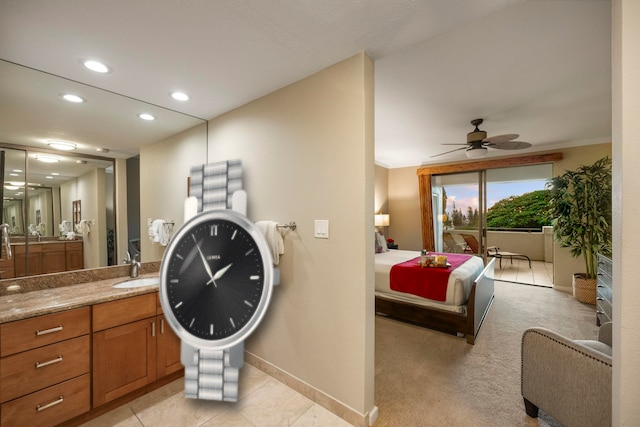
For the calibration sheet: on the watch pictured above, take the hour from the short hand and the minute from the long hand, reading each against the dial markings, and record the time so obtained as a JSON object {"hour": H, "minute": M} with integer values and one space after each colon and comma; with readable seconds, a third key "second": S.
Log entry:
{"hour": 1, "minute": 55}
